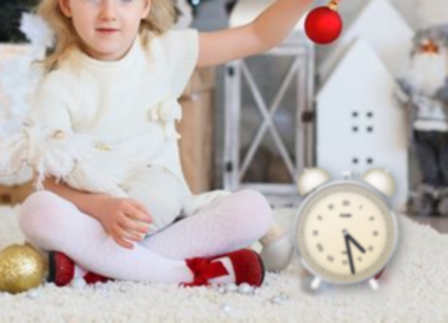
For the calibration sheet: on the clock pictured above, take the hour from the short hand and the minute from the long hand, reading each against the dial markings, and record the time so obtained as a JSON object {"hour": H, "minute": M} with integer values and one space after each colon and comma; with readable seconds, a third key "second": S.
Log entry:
{"hour": 4, "minute": 28}
